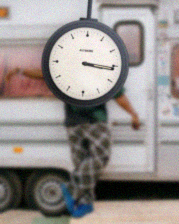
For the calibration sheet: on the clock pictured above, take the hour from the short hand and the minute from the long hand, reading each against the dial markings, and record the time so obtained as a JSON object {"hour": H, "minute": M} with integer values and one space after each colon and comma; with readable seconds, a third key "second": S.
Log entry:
{"hour": 3, "minute": 16}
